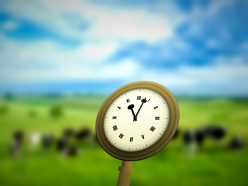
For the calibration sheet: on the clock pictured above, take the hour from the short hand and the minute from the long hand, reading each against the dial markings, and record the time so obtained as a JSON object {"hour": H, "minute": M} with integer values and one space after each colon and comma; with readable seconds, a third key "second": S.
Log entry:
{"hour": 11, "minute": 3}
